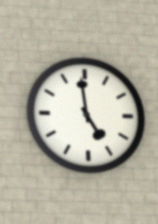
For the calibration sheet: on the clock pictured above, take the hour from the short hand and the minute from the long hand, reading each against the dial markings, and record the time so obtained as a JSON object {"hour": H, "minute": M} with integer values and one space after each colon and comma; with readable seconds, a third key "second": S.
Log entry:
{"hour": 4, "minute": 59}
